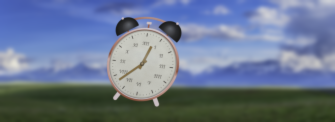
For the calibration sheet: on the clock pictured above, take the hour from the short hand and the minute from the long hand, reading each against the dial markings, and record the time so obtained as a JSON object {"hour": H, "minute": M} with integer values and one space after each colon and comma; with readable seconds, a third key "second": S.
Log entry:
{"hour": 12, "minute": 38}
